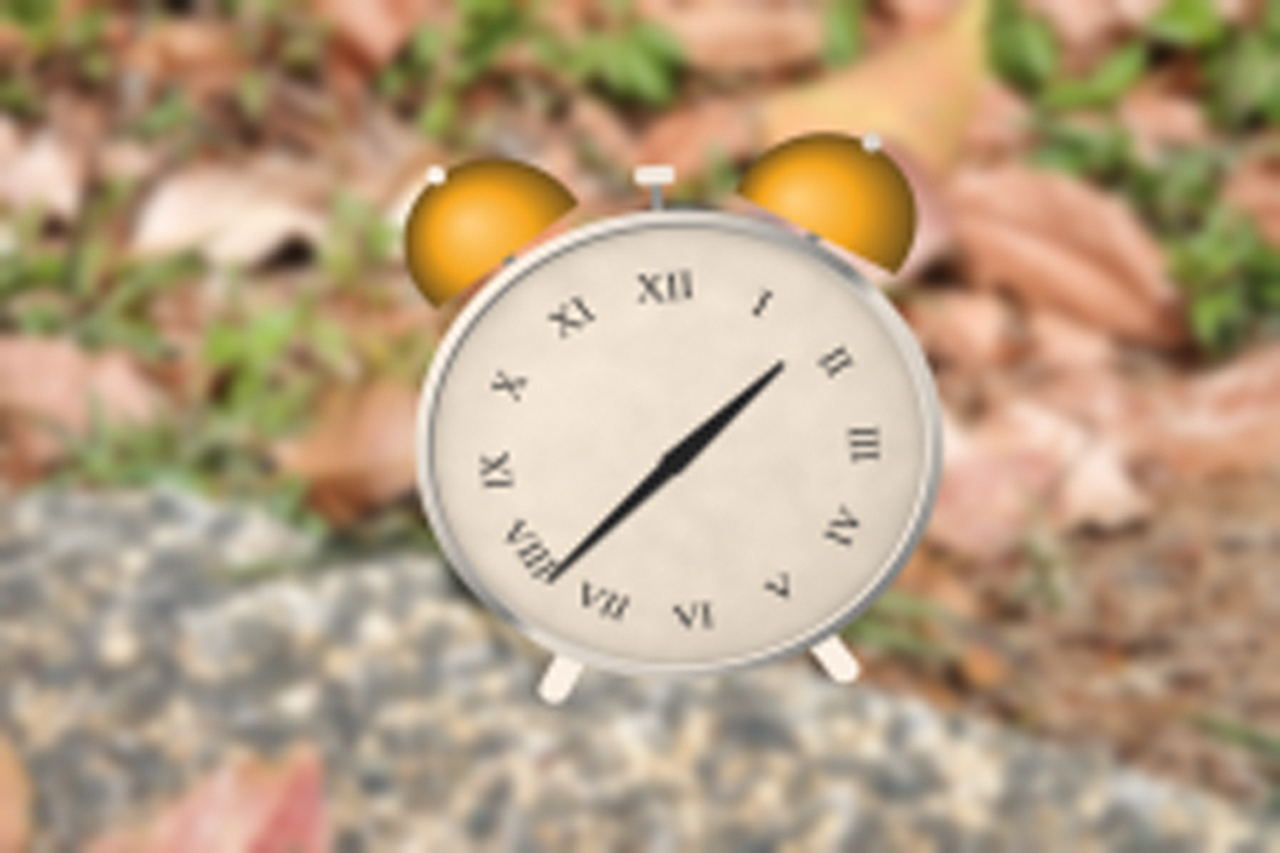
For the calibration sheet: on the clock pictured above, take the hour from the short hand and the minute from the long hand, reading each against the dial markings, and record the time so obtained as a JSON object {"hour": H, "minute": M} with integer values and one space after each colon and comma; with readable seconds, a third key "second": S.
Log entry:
{"hour": 1, "minute": 38}
